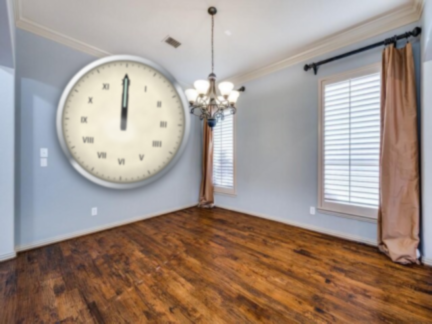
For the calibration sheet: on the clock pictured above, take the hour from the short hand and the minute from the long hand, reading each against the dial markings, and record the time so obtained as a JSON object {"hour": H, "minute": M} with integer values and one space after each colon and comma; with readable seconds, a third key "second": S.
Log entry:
{"hour": 12, "minute": 0}
